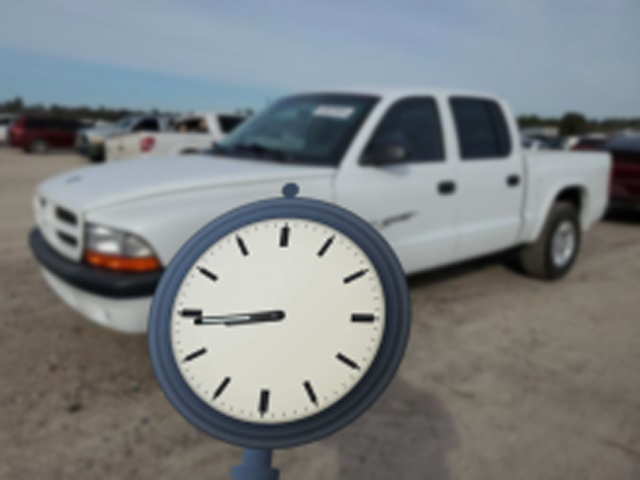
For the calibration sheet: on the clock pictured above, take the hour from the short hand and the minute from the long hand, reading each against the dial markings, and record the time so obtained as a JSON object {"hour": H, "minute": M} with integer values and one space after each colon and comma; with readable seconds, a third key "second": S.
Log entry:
{"hour": 8, "minute": 44}
